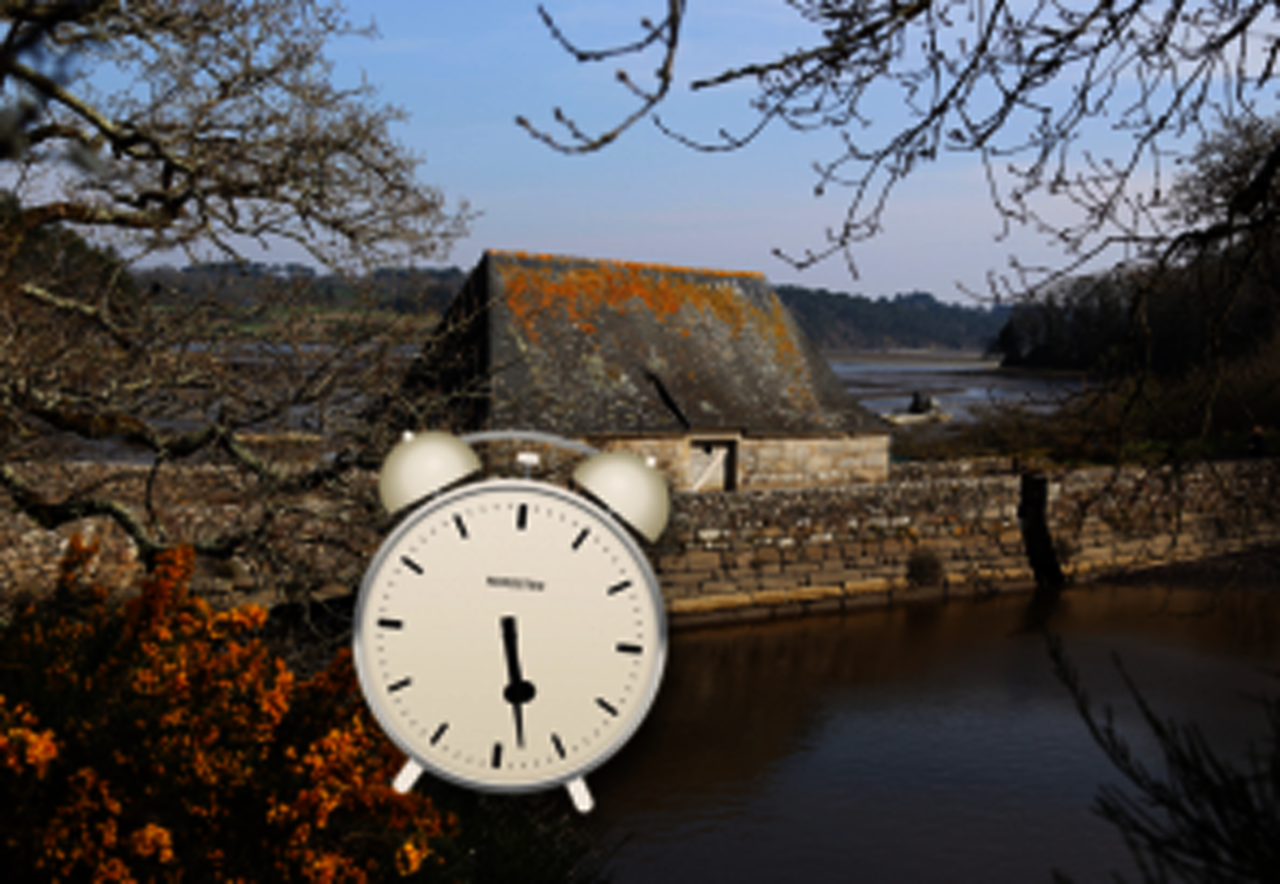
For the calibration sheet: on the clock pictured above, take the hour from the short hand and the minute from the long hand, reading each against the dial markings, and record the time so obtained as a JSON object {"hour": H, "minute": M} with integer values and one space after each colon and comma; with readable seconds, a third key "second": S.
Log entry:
{"hour": 5, "minute": 28}
